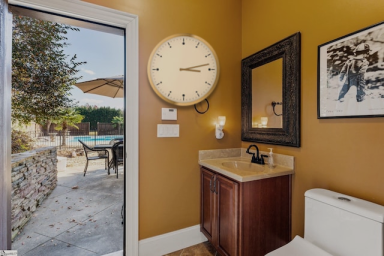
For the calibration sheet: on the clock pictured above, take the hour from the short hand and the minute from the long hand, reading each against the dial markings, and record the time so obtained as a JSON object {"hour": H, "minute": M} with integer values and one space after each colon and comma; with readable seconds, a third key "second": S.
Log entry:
{"hour": 3, "minute": 13}
